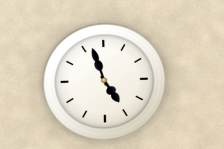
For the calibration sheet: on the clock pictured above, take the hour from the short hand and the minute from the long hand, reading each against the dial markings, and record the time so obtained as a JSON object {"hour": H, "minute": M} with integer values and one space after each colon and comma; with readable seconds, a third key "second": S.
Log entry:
{"hour": 4, "minute": 57}
